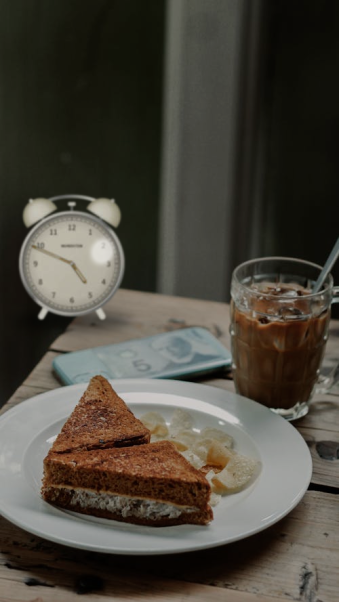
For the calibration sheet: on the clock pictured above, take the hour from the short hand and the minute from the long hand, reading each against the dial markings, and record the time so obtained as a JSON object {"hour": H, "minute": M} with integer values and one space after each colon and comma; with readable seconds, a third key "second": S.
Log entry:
{"hour": 4, "minute": 49}
